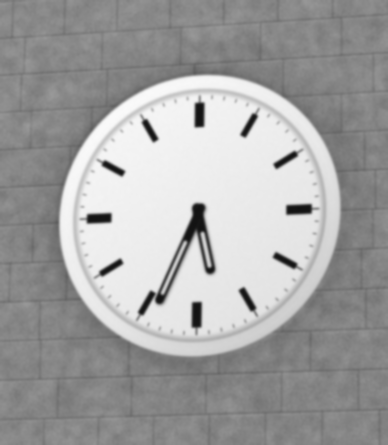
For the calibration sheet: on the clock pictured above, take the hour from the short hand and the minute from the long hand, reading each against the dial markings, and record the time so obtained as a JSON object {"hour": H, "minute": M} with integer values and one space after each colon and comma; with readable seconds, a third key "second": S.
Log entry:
{"hour": 5, "minute": 34}
